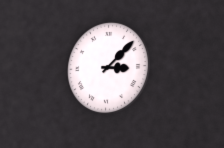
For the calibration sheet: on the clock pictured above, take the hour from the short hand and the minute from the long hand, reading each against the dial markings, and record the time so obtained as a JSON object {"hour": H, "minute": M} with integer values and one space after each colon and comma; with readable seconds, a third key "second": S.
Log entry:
{"hour": 3, "minute": 8}
